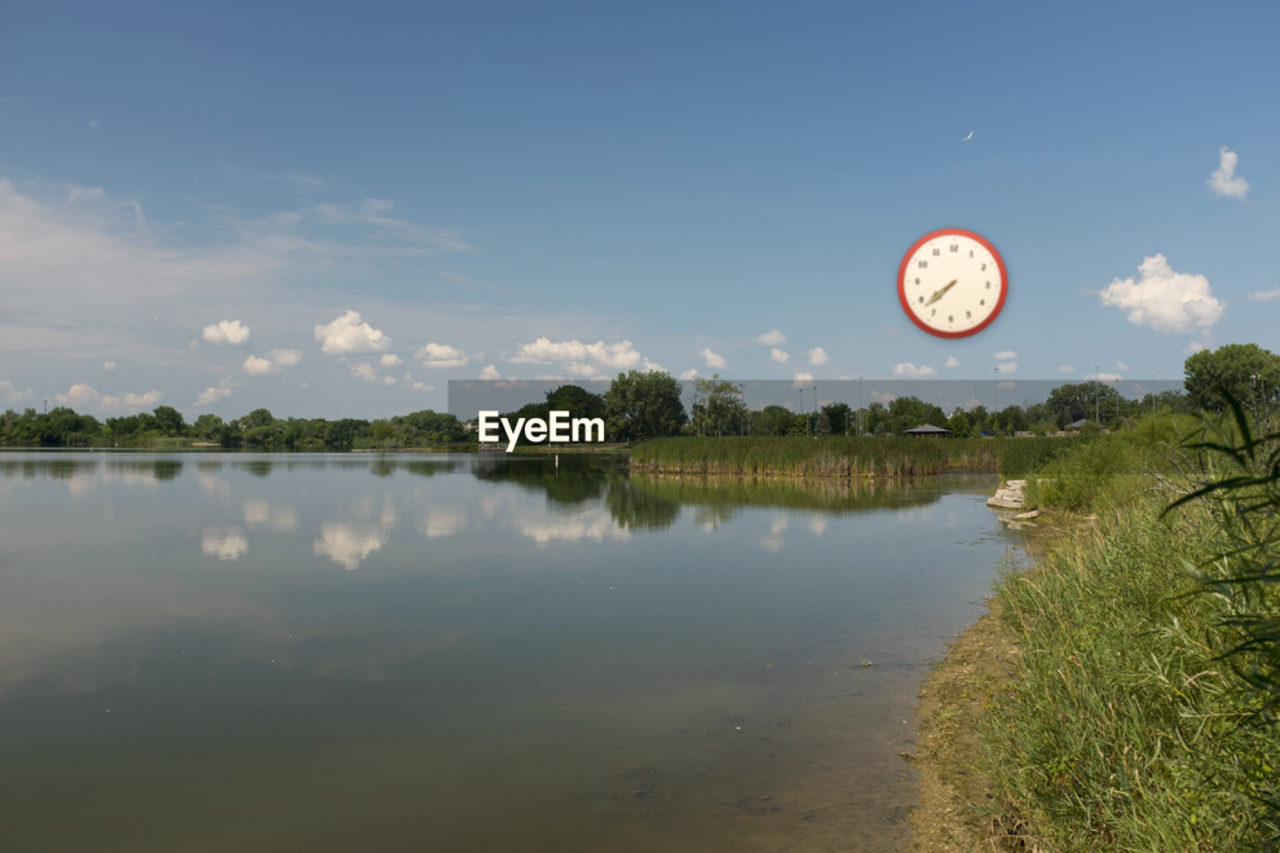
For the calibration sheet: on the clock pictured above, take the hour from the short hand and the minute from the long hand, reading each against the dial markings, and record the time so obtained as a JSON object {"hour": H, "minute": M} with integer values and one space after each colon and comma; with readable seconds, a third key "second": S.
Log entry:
{"hour": 7, "minute": 38}
